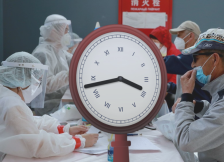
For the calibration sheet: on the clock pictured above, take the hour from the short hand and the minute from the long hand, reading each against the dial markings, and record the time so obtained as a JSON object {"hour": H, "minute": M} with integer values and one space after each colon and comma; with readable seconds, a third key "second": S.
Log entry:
{"hour": 3, "minute": 43}
